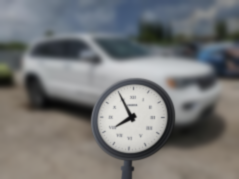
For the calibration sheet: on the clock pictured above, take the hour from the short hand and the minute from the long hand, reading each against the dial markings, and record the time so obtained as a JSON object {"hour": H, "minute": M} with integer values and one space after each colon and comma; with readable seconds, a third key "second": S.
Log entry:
{"hour": 7, "minute": 55}
